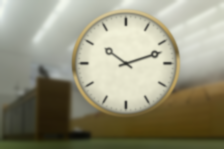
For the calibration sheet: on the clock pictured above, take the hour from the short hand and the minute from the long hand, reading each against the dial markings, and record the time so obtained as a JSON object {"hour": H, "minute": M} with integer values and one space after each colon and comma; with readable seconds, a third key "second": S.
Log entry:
{"hour": 10, "minute": 12}
